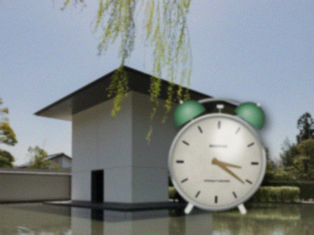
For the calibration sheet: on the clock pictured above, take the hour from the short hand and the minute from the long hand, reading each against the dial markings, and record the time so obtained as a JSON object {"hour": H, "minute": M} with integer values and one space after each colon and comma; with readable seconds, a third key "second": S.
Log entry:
{"hour": 3, "minute": 21}
